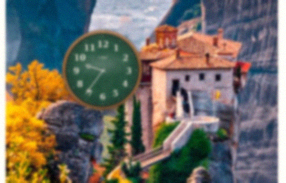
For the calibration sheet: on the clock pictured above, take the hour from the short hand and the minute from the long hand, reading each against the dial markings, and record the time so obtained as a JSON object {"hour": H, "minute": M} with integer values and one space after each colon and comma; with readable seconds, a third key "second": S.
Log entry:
{"hour": 9, "minute": 36}
